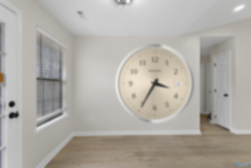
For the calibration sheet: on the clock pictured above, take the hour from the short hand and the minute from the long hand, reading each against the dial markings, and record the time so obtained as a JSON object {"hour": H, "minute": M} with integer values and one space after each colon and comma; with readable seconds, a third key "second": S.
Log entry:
{"hour": 3, "minute": 35}
